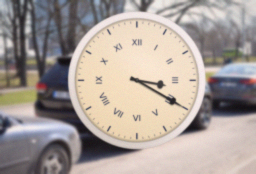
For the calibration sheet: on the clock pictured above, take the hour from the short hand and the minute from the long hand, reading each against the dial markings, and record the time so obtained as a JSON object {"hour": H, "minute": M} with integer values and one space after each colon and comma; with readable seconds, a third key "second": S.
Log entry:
{"hour": 3, "minute": 20}
